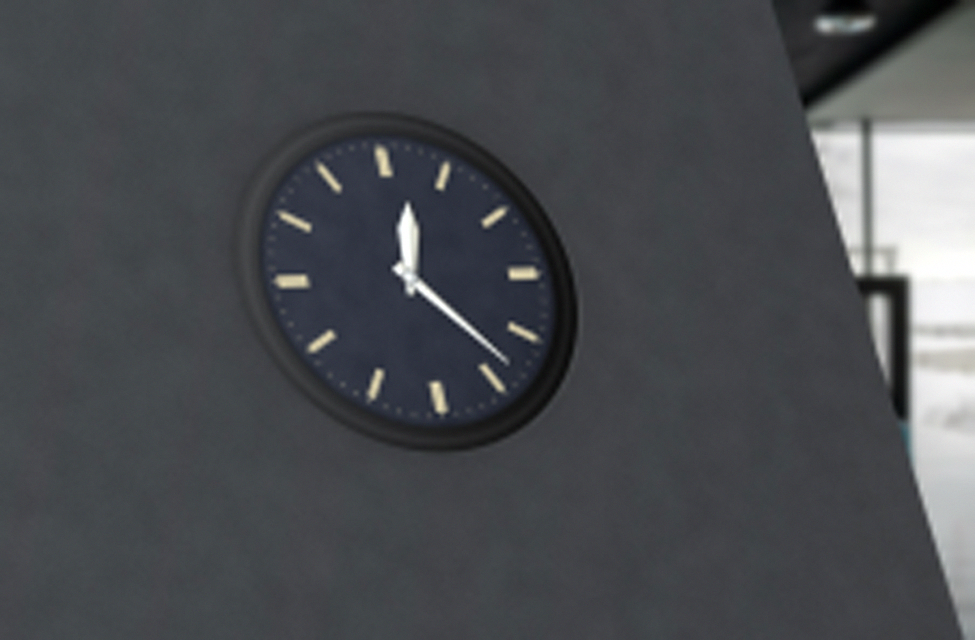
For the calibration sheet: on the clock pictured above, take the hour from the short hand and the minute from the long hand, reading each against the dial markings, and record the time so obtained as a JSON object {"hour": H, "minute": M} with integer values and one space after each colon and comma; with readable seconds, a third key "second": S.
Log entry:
{"hour": 12, "minute": 23}
